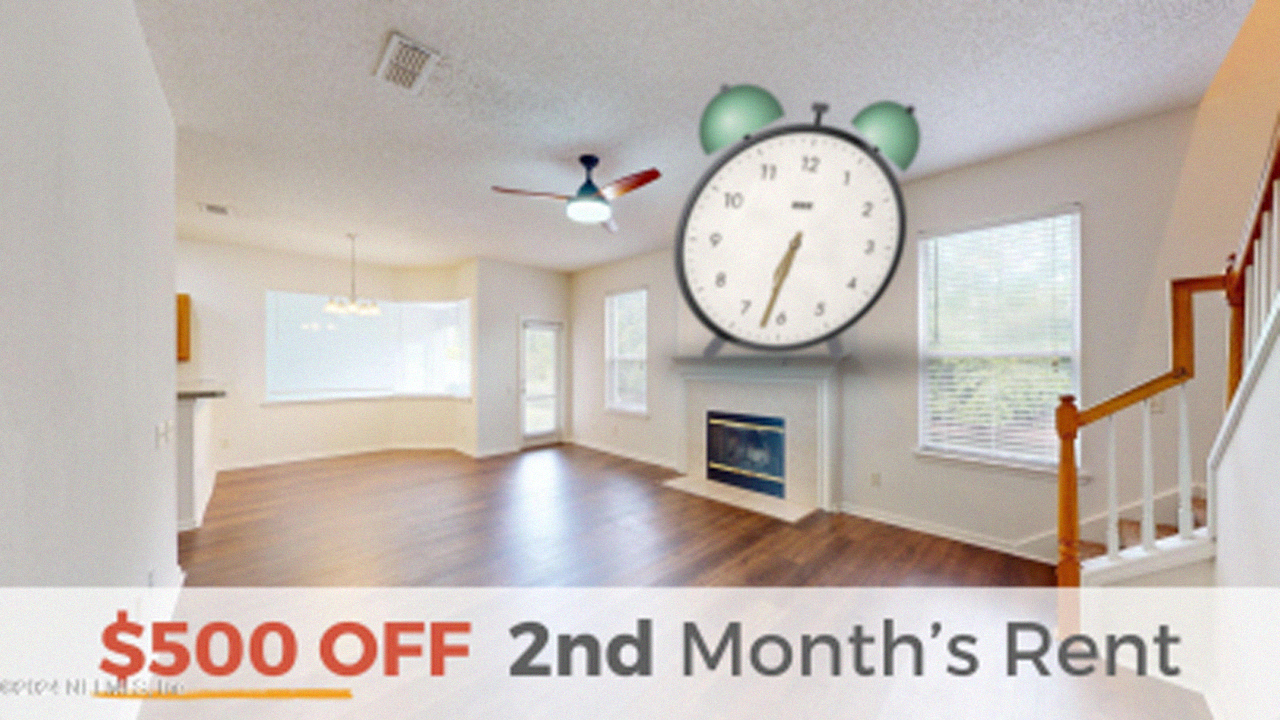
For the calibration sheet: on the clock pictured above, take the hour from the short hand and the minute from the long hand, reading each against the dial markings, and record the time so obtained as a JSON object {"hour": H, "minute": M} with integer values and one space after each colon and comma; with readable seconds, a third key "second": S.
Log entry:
{"hour": 6, "minute": 32}
